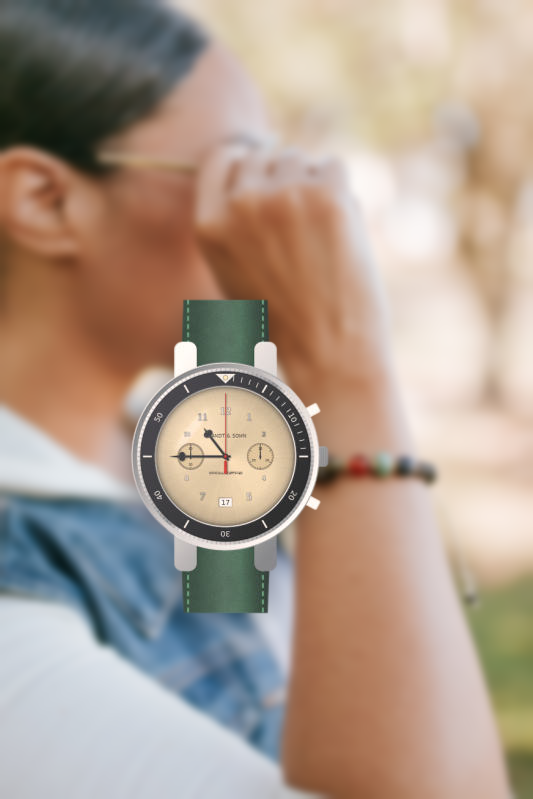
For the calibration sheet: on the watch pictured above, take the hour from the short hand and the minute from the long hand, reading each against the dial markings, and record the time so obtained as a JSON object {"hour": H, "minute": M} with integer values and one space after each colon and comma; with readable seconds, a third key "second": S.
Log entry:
{"hour": 10, "minute": 45}
